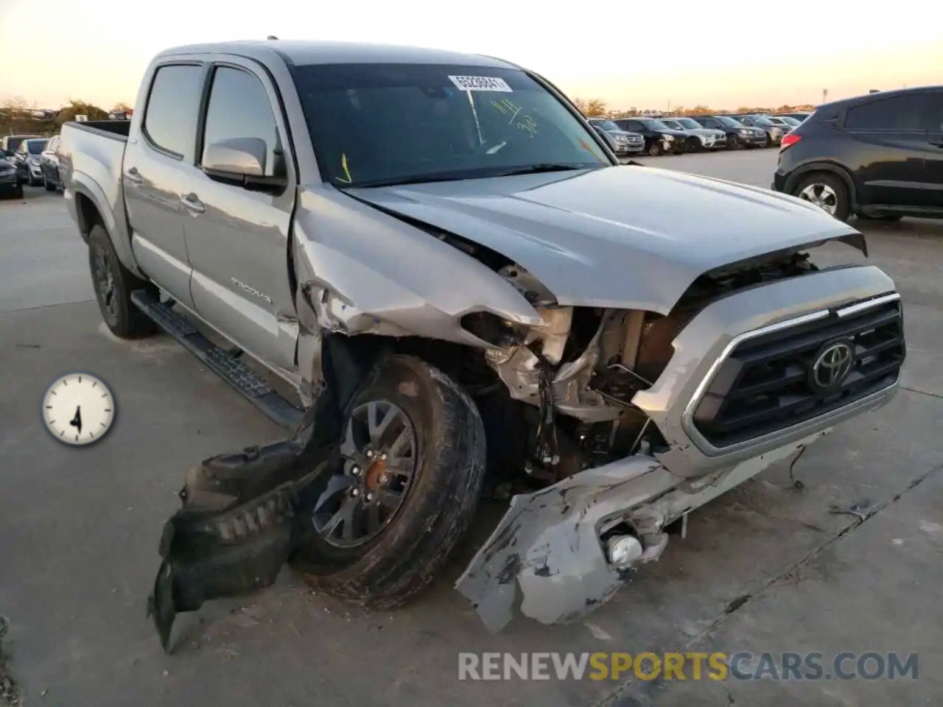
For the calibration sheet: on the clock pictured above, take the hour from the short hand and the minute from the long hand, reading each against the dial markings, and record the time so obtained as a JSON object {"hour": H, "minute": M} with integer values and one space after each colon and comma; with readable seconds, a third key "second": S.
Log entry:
{"hour": 6, "minute": 29}
